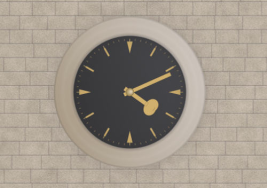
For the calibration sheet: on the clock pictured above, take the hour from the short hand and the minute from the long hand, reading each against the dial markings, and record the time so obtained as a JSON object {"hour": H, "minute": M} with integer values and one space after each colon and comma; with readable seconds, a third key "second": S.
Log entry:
{"hour": 4, "minute": 11}
